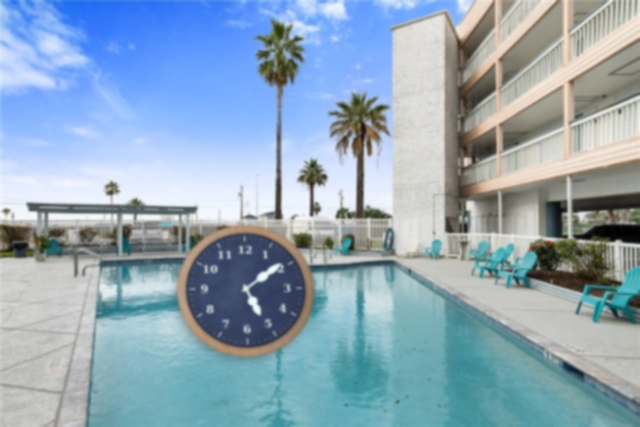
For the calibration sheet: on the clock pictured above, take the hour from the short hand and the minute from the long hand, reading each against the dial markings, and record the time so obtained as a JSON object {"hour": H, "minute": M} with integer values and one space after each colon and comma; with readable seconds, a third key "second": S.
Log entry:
{"hour": 5, "minute": 9}
